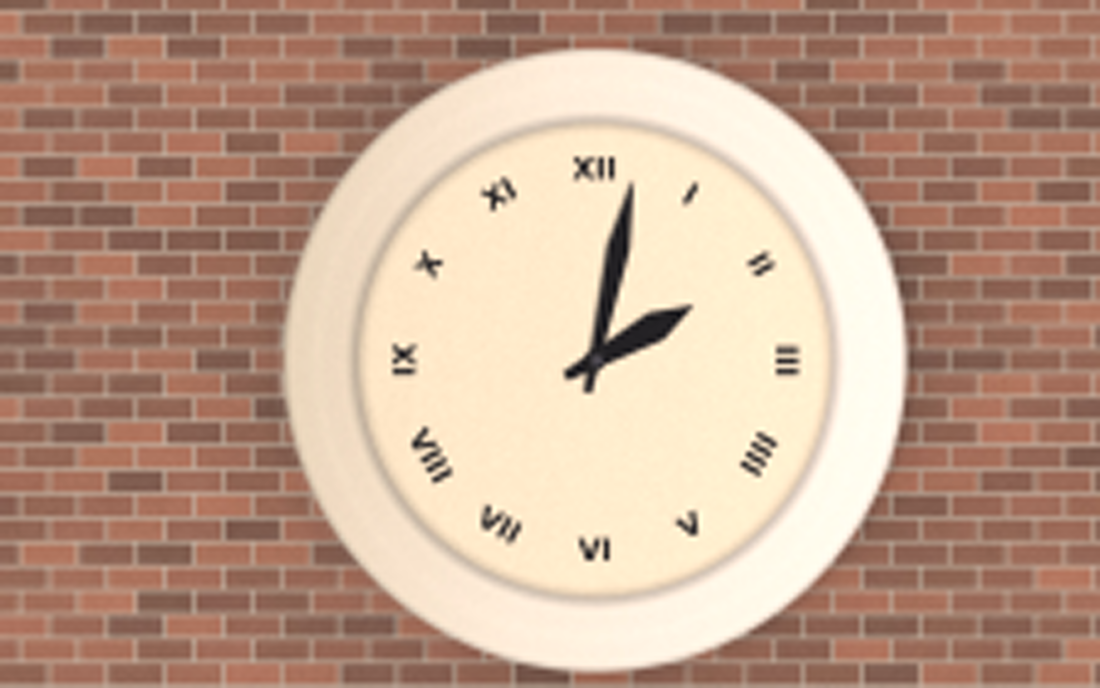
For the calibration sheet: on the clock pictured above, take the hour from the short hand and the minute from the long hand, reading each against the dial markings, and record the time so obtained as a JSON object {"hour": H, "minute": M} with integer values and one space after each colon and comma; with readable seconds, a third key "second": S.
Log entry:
{"hour": 2, "minute": 2}
